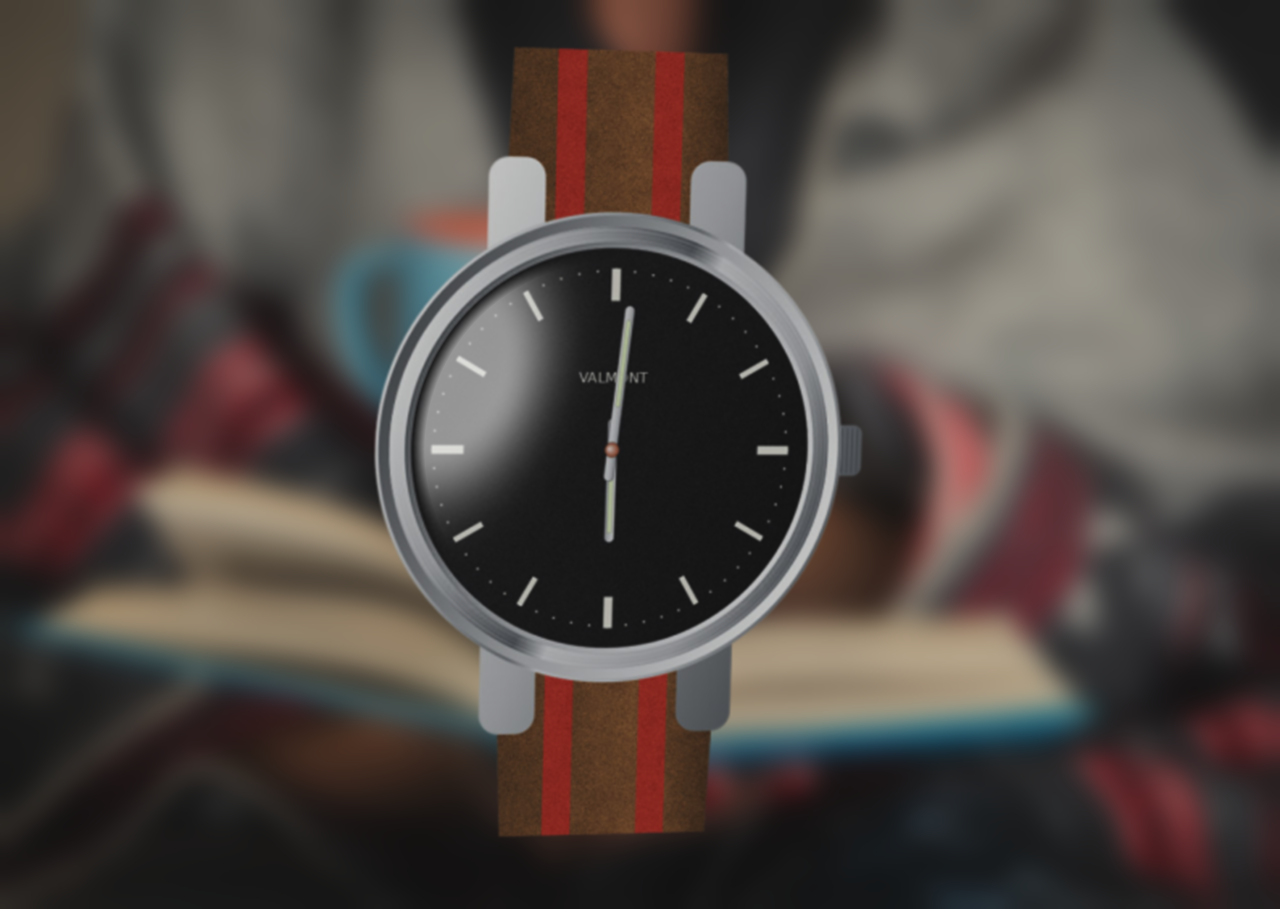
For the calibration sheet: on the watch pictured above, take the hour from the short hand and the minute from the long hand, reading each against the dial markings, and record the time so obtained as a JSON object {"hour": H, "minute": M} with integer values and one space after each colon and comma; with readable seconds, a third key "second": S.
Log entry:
{"hour": 6, "minute": 1}
